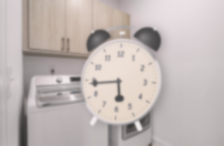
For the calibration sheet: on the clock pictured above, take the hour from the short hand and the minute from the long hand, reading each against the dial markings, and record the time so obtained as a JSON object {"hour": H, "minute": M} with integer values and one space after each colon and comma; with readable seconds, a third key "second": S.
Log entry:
{"hour": 5, "minute": 44}
